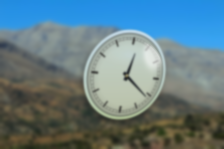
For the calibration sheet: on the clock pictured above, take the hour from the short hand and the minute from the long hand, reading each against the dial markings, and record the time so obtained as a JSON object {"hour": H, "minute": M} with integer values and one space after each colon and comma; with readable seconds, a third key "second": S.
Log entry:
{"hour": 12, "minute": 21}
